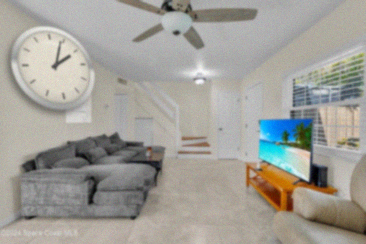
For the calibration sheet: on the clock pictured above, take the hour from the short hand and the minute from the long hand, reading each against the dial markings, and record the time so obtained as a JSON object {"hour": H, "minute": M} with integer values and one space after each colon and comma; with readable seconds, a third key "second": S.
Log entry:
{"hour": 2, "minute": 4}
